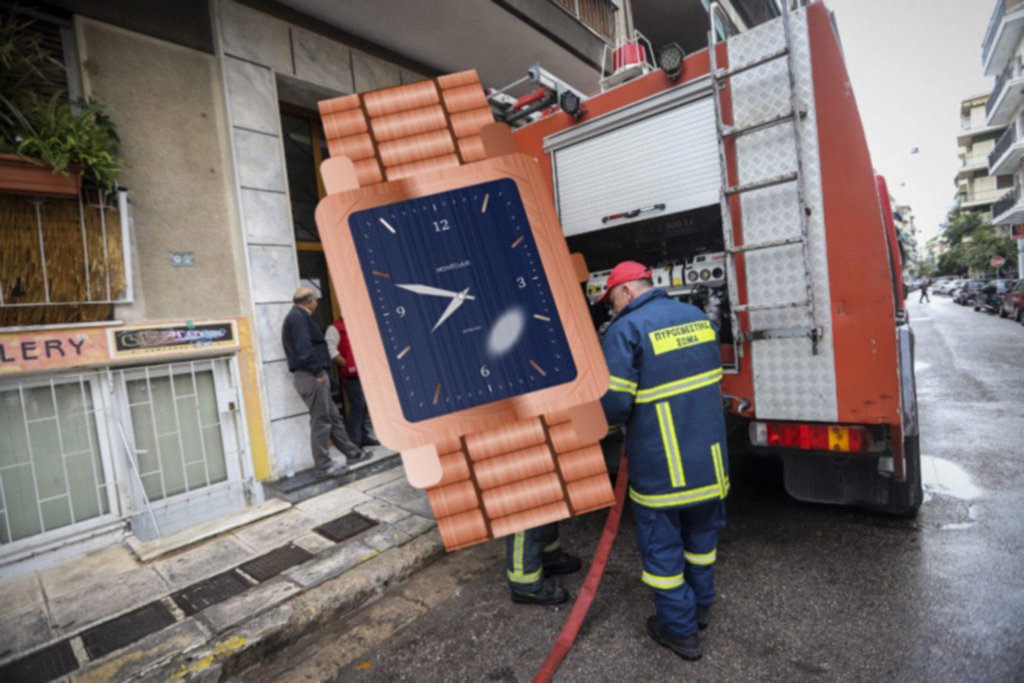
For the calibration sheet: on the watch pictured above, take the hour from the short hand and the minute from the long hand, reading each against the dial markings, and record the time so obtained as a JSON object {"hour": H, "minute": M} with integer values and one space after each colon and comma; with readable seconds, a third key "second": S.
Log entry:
{"hour": 7, "minute": 49}
